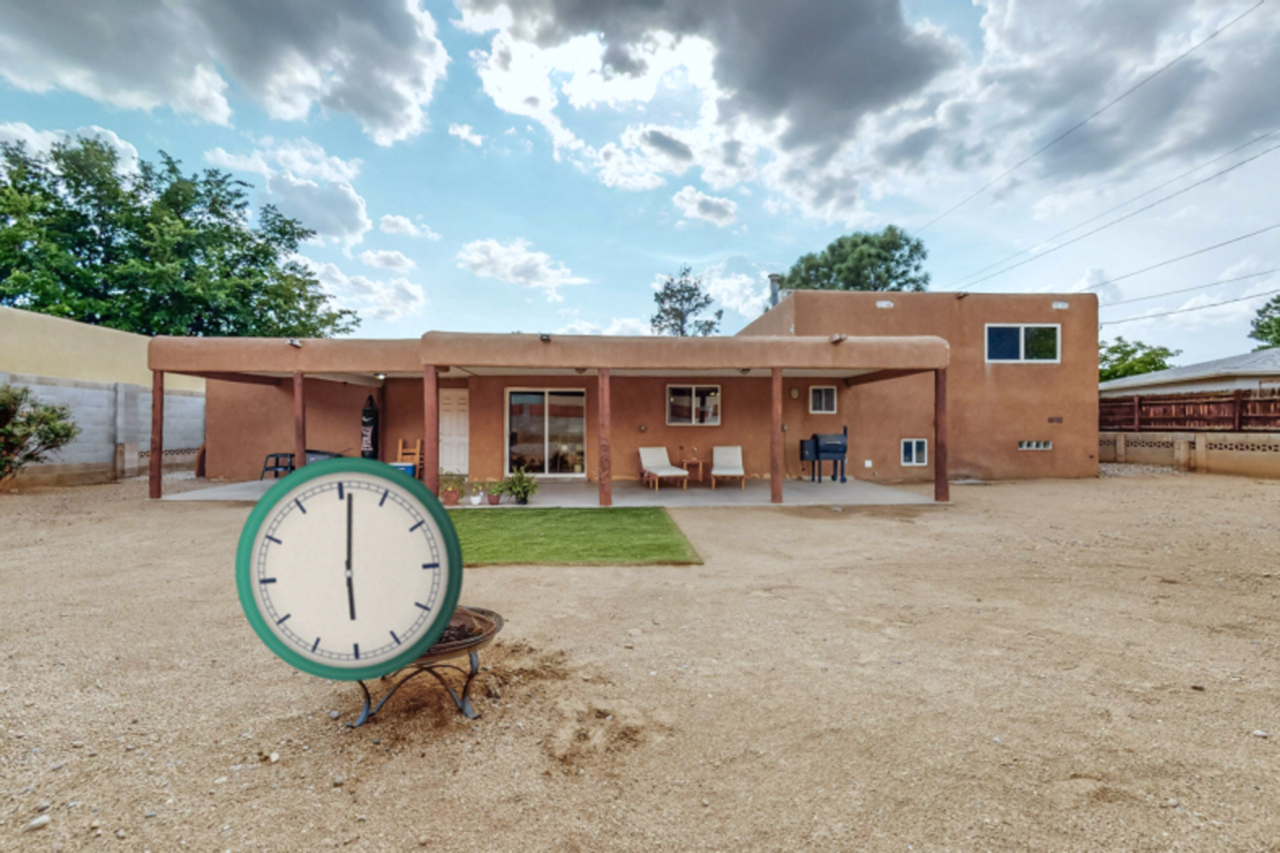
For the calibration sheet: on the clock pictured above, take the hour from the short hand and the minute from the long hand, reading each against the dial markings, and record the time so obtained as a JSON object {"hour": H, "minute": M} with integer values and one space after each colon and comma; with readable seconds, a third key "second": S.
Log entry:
{"hour": 6, "minute": 1}
